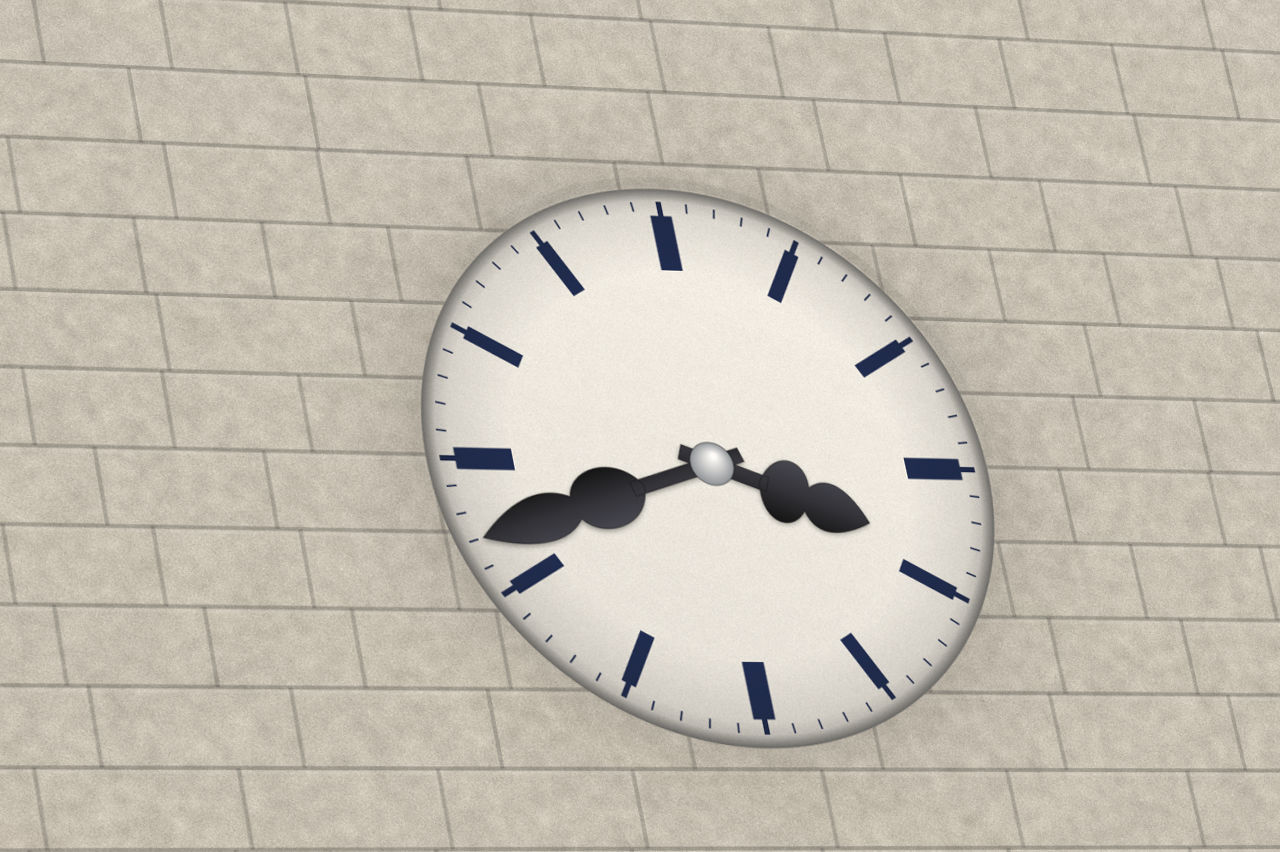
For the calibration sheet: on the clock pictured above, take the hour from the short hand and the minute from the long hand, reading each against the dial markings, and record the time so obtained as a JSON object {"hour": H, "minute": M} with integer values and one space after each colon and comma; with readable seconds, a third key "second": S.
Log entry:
{"hour": 3, "minute": 42}
